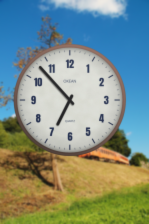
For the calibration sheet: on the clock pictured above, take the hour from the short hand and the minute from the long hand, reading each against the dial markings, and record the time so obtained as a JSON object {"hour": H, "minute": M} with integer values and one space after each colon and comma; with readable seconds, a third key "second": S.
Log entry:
{"hour": 6, "minute": 53}
